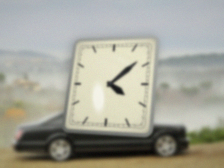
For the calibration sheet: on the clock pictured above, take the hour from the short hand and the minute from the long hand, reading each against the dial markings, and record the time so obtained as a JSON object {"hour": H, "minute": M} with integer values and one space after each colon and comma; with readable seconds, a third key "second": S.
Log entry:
{"hour": 4, "minute": 8}
